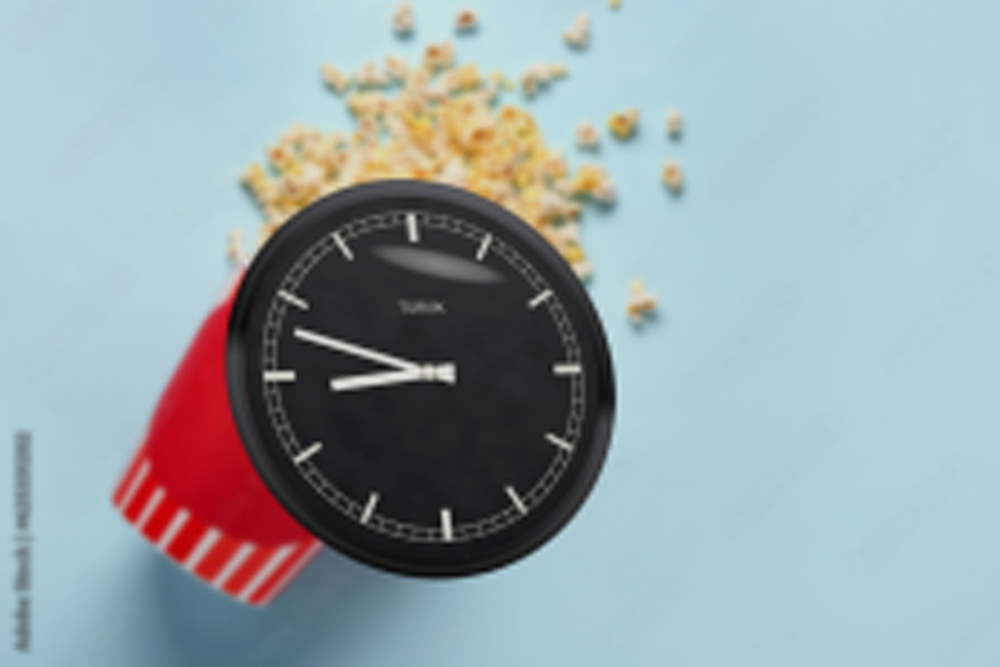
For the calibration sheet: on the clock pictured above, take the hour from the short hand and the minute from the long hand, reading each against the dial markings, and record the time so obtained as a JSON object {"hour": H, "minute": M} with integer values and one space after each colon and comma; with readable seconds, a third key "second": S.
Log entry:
{"hour": 8, "minute": 48}
